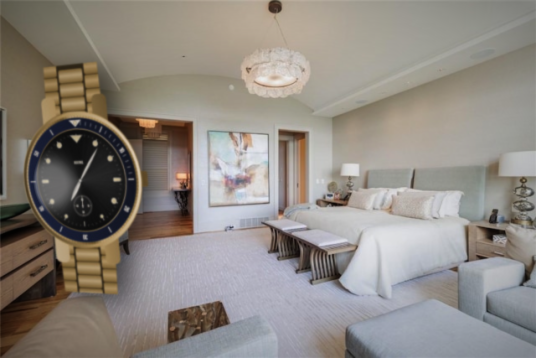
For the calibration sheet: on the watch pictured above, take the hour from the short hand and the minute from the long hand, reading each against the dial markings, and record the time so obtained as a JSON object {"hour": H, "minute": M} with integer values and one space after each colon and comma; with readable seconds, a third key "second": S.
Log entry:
{"hour": 7, "minute": 6}
